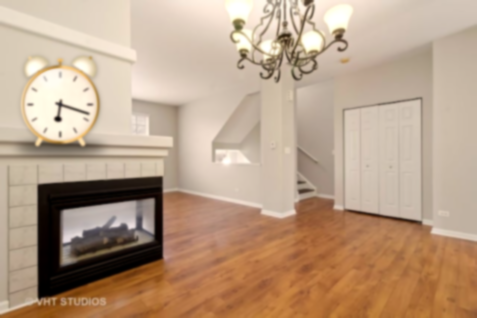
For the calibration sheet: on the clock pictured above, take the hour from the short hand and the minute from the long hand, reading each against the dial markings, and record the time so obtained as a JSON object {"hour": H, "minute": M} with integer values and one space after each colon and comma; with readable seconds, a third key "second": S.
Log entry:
{"hour": 6, "minute": 18}
